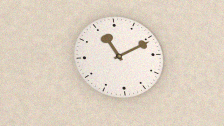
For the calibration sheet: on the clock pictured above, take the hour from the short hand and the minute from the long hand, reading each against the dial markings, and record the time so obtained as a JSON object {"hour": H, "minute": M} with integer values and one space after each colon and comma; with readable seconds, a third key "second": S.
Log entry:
{"hour": 11, "minute": 11}
